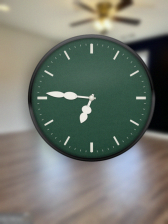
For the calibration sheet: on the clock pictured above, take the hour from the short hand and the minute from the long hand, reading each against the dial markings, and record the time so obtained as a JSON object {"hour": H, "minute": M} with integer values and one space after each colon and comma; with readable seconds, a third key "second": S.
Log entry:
{"hour": 6, "minute": 46}
